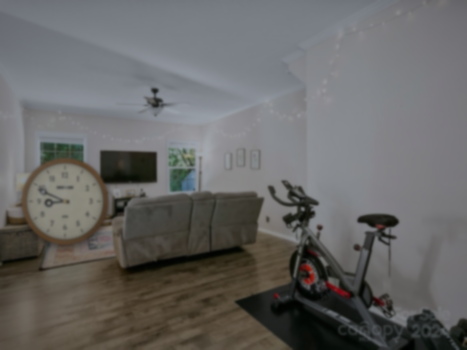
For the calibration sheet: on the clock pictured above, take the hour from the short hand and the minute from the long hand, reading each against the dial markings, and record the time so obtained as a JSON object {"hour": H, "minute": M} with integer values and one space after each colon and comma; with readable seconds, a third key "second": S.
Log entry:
{"hour": 8, "minute": 49}
